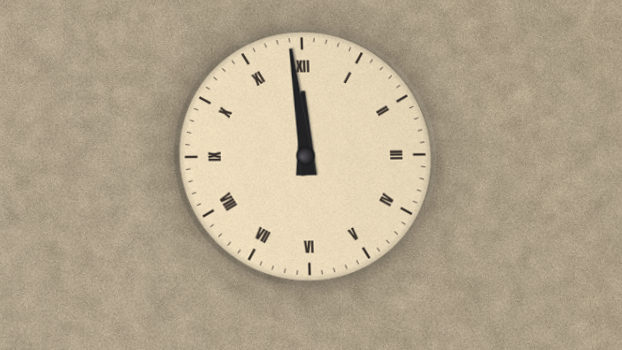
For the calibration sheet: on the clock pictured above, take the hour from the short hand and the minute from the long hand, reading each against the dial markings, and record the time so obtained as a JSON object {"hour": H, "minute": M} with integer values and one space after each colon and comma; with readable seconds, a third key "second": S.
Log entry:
{"hour": 11, "minute": 59}
